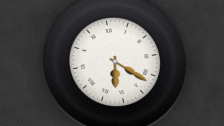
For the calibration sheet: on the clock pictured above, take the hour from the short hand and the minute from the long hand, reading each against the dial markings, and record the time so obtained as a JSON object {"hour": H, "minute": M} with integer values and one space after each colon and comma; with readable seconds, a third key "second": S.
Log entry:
{"hour": 6, "minute": 22}
